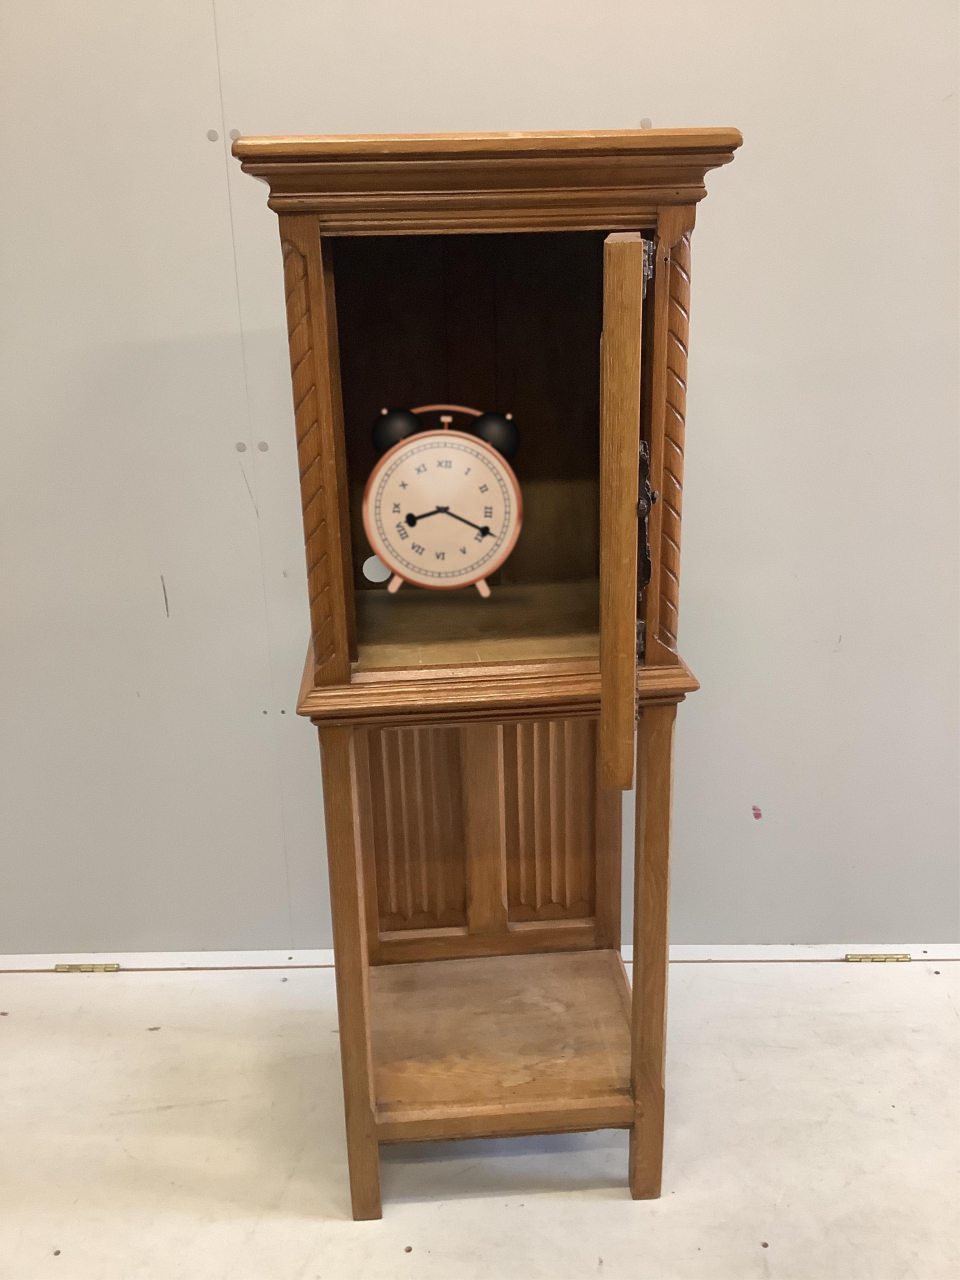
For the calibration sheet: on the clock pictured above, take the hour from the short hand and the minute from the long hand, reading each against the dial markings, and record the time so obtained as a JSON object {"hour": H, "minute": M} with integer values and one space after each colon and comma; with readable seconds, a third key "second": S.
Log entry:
{"hour": 8, "minute": 19}
